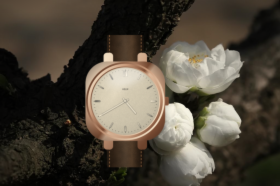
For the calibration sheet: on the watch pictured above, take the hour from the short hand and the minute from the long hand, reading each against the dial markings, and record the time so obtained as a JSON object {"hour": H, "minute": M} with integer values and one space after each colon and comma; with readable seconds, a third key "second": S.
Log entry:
{"hour": 4, "minute": 40}
